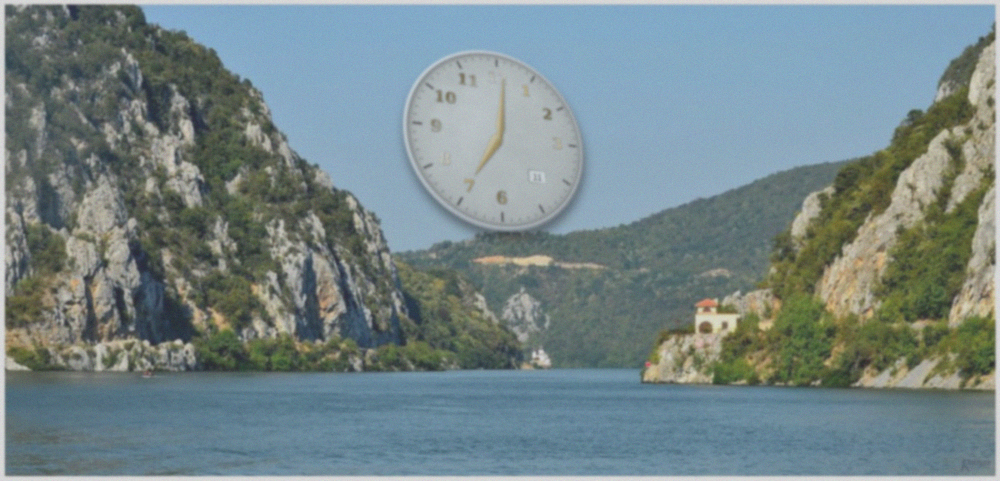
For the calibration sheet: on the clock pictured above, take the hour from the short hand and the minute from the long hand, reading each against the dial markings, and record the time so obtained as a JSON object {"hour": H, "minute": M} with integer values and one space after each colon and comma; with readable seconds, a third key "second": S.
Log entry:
{"hour": 7, "minute": 1}
